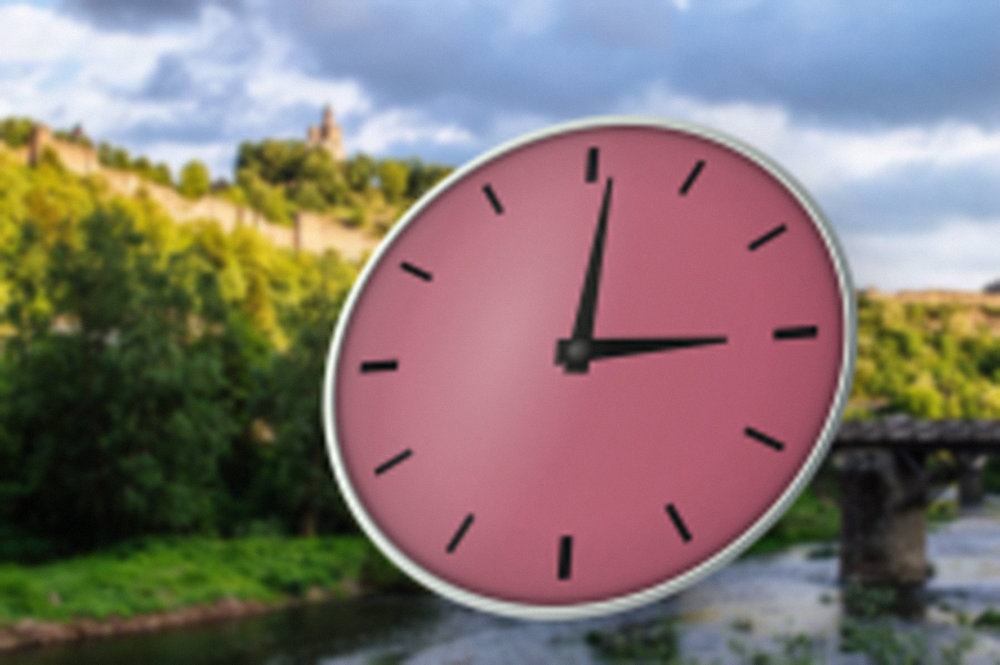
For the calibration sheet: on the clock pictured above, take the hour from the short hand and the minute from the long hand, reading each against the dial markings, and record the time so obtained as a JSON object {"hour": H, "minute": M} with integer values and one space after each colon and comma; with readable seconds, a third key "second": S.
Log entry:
{"hour": 3, "minute": 1}
